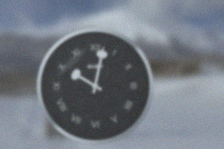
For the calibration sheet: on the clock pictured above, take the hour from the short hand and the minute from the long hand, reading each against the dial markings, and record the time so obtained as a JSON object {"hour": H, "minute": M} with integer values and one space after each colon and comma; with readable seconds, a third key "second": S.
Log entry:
{"hour": 10, "minute": 2}
